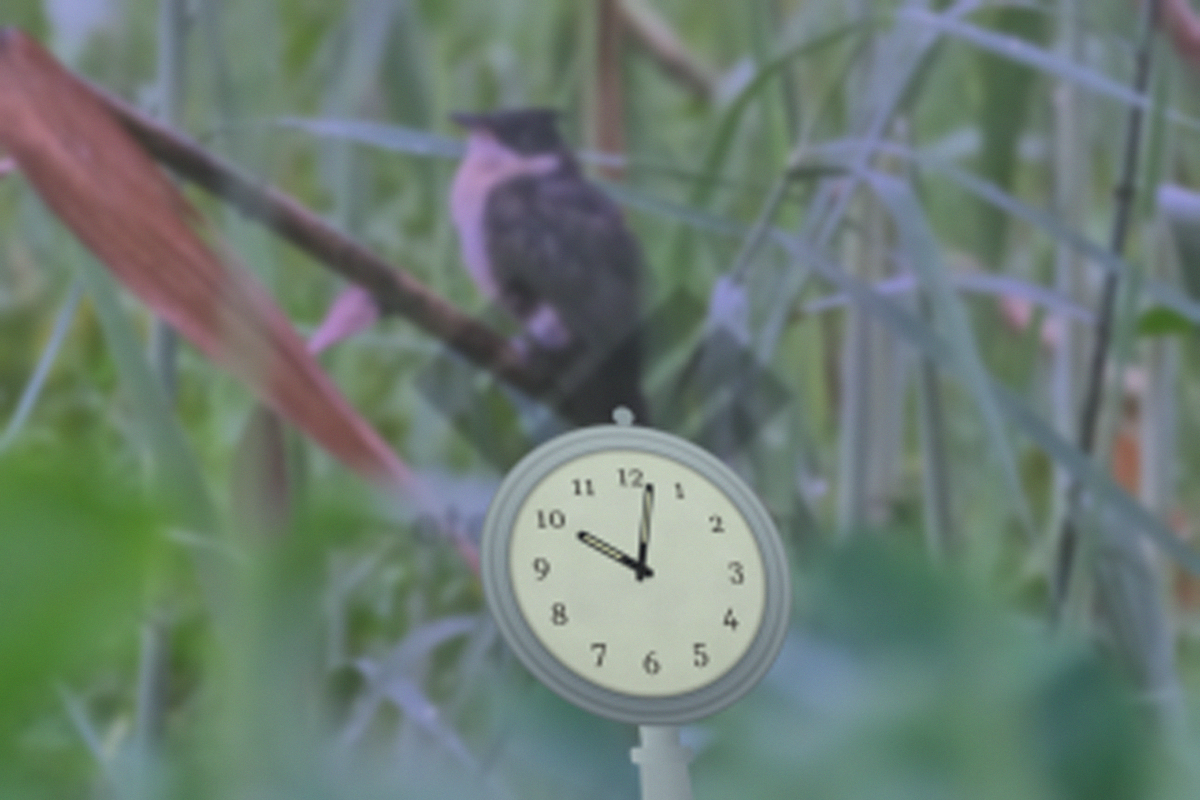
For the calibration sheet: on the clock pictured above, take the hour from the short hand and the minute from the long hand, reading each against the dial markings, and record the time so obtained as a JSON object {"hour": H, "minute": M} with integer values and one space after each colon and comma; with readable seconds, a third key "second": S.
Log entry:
{"hour": 10, "minute": 2}
